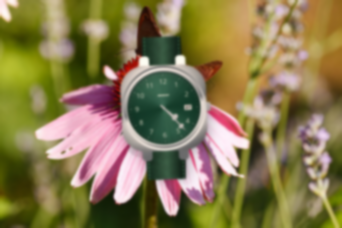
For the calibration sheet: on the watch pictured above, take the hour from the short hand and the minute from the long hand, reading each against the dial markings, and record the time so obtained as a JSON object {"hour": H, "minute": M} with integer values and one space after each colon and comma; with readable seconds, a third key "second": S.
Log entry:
{"hour": 4, "minute": 23}
